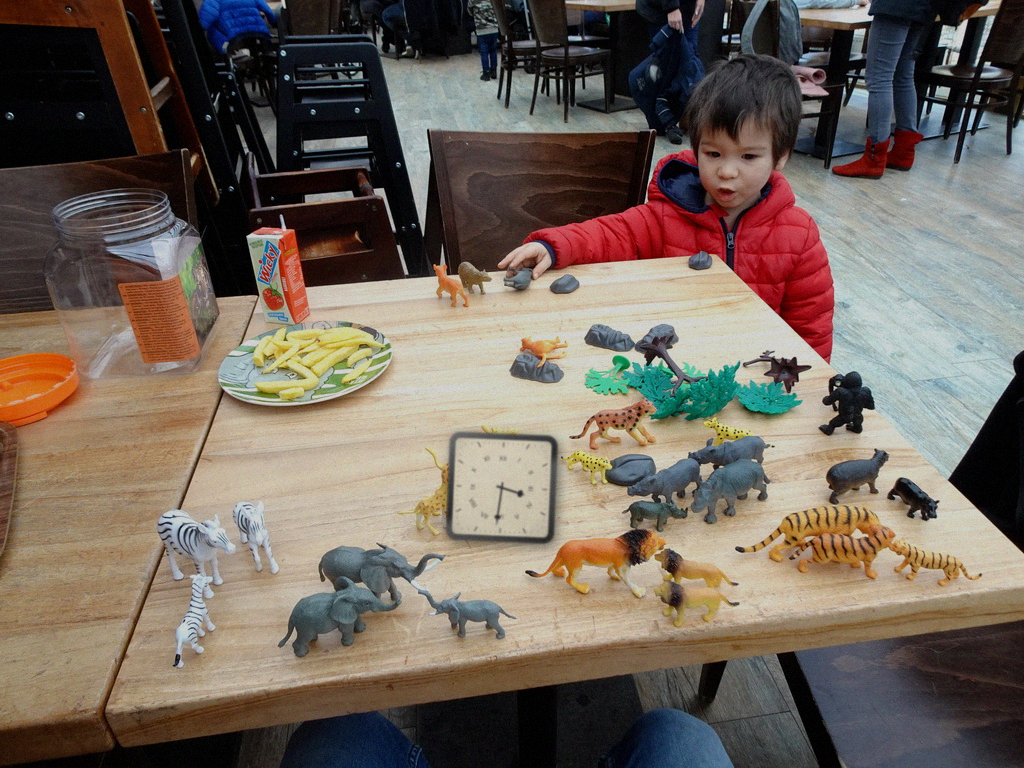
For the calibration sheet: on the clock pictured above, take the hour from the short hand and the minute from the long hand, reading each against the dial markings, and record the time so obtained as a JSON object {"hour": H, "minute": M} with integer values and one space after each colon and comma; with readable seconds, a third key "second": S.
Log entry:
{"hour": 3, "minute": 31}
